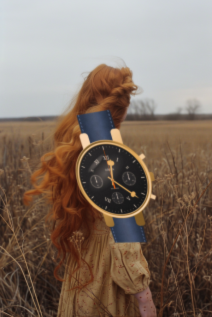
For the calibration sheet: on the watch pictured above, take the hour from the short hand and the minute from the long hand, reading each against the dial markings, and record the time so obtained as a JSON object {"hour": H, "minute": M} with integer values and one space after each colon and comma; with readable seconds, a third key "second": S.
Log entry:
{"hour": 12, "minute": 22}
